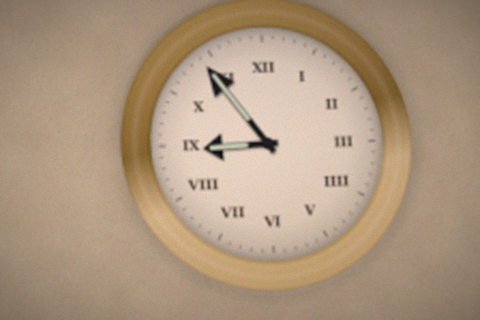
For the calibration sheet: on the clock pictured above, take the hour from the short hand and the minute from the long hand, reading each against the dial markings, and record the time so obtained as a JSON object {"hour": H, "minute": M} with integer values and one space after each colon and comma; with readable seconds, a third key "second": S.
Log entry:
{"hour": 8, "minute": 54}
